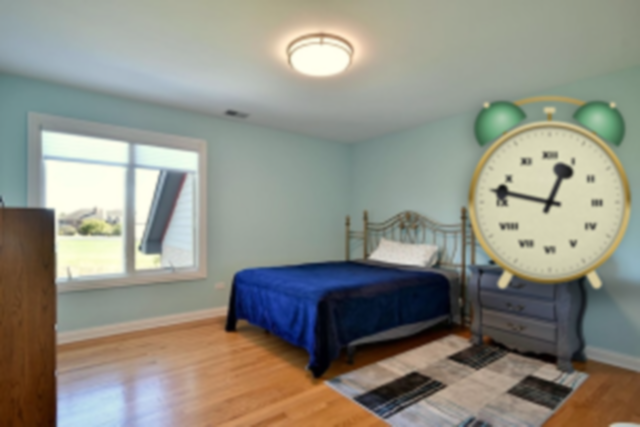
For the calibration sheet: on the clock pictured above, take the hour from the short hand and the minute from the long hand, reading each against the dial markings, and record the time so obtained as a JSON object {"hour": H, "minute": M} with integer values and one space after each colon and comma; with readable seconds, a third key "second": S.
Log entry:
{"hour": 12, "minute": 47}
